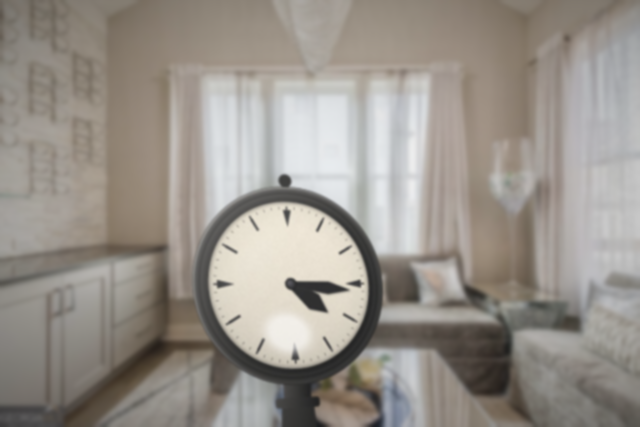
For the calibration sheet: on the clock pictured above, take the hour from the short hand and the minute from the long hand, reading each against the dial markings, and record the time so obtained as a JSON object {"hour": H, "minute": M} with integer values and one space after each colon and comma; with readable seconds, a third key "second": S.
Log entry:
{"hour": 4, "minute": 16}
